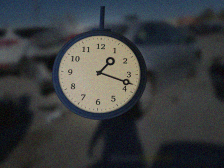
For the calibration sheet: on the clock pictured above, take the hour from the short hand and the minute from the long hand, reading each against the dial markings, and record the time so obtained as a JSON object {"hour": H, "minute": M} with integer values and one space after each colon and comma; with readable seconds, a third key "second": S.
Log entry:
{"hour": 1, "minute": 18}
